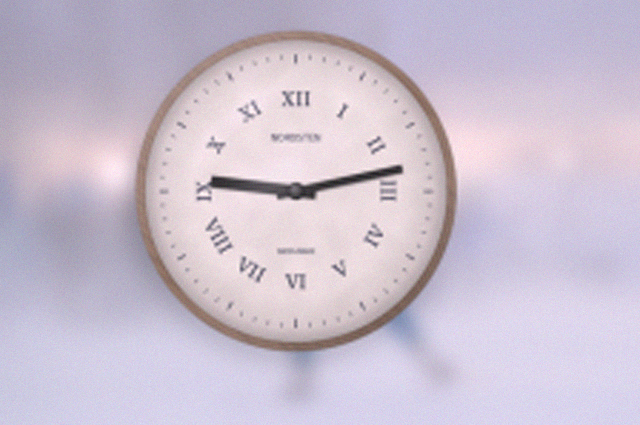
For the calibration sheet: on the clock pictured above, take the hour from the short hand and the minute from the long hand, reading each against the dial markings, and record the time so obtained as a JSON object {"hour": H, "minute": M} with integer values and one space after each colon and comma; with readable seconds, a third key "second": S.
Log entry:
{"hour": 9, "minute": 13}
